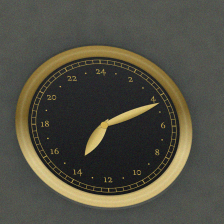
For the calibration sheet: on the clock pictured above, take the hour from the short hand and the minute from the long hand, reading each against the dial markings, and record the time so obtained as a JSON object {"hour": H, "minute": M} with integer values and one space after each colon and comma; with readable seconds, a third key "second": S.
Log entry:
{"hour": 14, "minute": 11}
